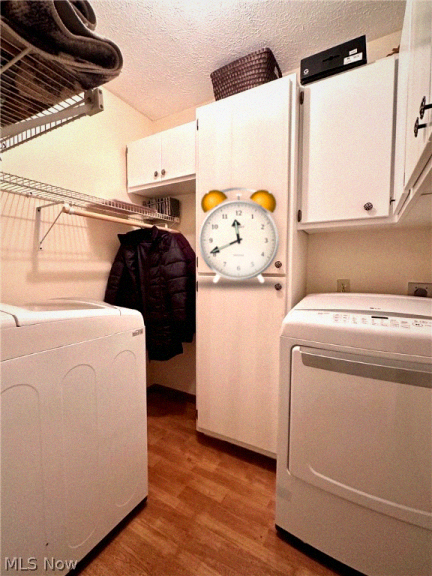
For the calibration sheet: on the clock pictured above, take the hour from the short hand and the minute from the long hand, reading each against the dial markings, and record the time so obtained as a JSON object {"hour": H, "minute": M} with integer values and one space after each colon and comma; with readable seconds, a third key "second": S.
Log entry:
{"hour": 11, "minute": 41}
